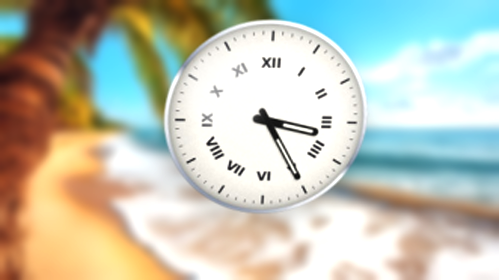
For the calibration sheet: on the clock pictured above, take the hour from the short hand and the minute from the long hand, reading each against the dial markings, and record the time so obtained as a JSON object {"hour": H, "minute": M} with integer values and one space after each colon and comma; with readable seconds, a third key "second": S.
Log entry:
{"hour": 3, "minute": 25}
